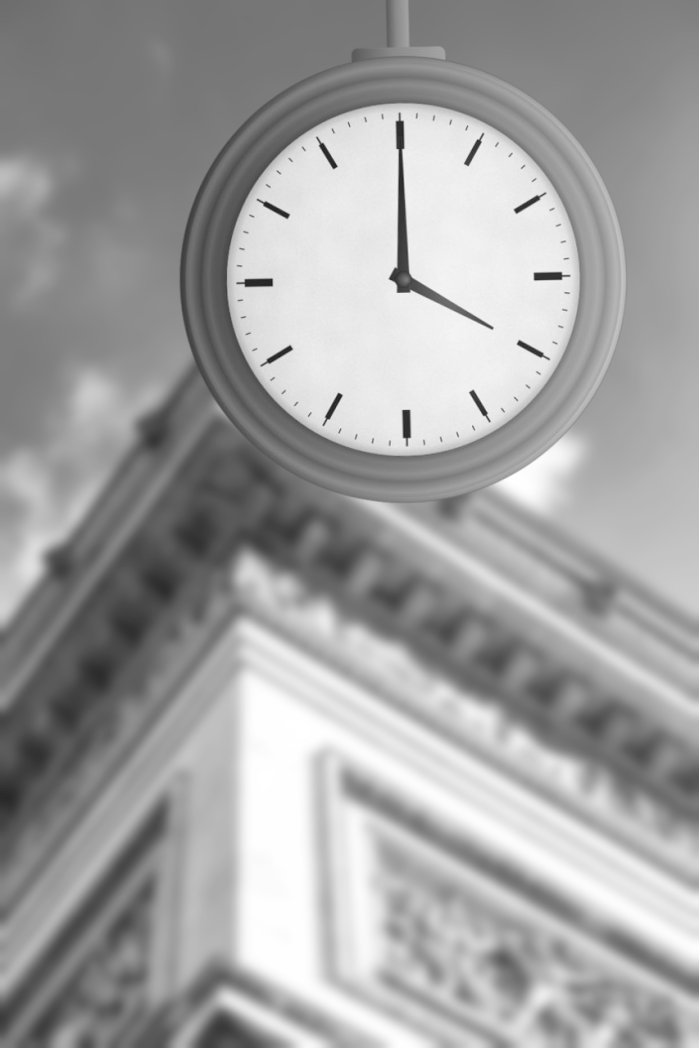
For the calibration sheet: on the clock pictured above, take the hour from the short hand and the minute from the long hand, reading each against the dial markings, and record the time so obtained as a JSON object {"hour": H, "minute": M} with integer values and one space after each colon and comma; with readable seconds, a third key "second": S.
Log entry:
{"hour": 4, "minute": 0}
